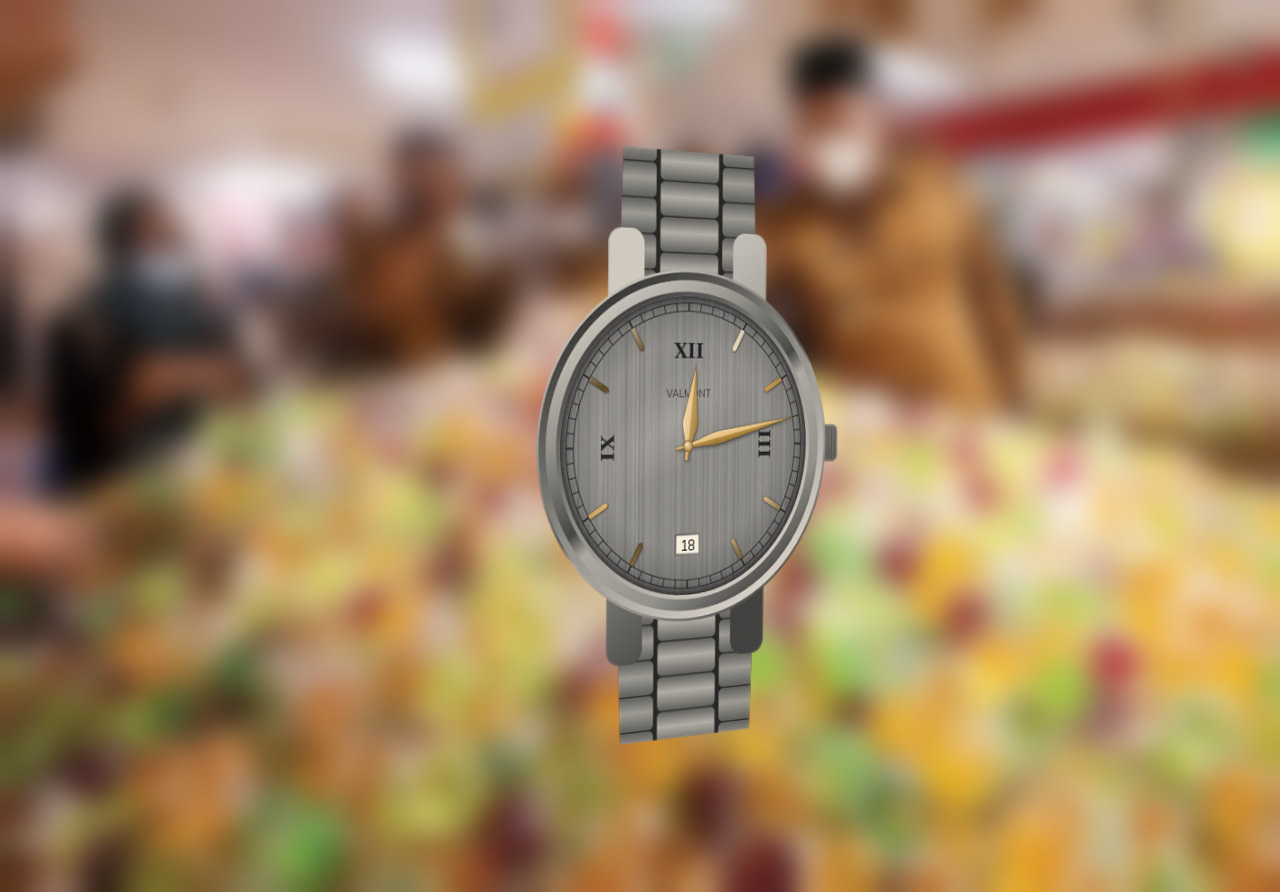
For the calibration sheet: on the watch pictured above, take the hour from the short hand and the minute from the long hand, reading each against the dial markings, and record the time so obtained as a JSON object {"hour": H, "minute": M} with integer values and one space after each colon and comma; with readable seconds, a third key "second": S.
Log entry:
{"hour": 12, "minute": 13}
